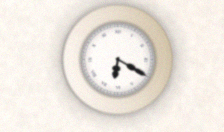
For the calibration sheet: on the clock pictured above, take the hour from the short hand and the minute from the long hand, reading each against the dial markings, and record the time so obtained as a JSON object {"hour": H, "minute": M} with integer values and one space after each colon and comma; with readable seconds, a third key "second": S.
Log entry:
{"hour": 6, "minute": 20}
